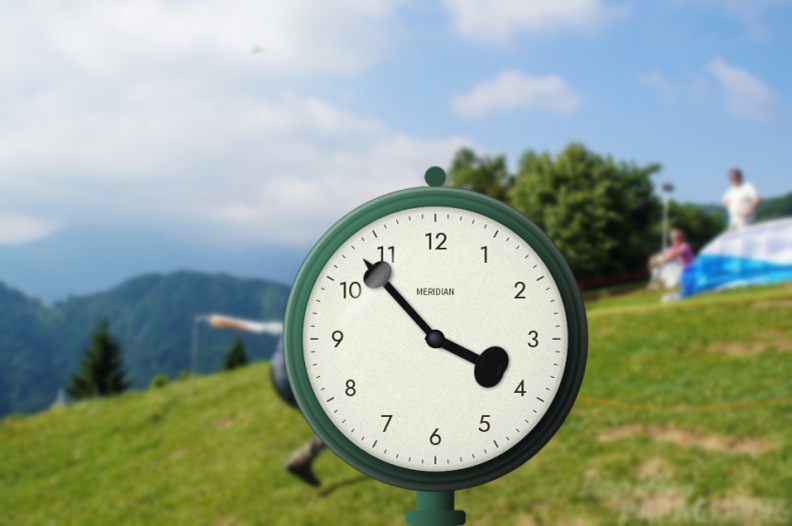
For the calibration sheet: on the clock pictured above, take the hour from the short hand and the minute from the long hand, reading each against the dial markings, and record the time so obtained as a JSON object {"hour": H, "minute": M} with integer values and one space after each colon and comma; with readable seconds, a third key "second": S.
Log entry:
{"hour": 3, "minute": 53}
